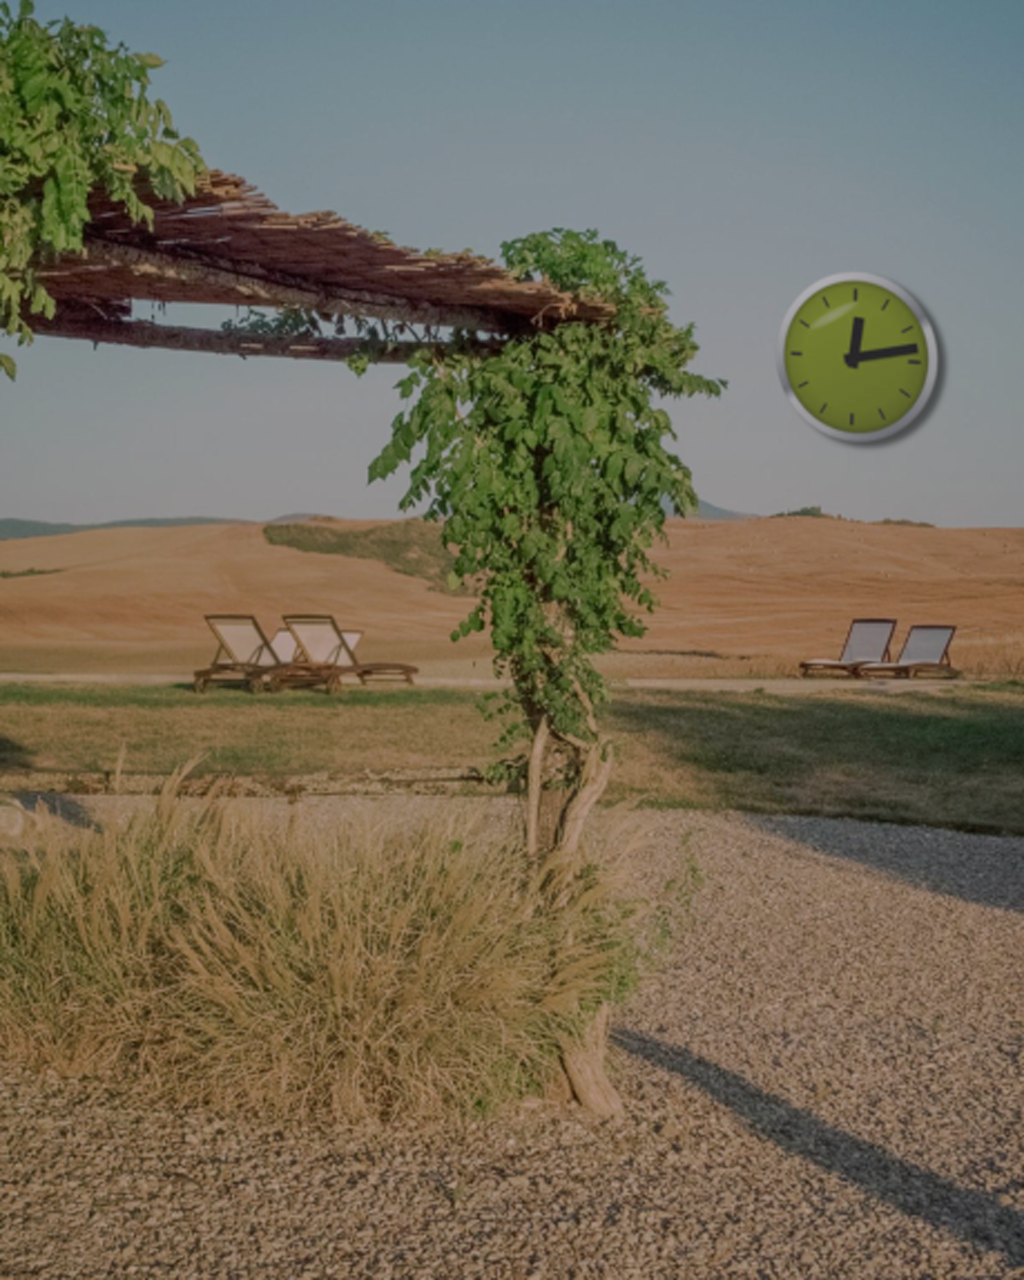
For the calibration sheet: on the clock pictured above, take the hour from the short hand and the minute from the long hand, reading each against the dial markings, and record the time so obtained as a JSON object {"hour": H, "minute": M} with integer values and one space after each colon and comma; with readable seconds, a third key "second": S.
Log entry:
{"hour": 12, "minute": 13}
